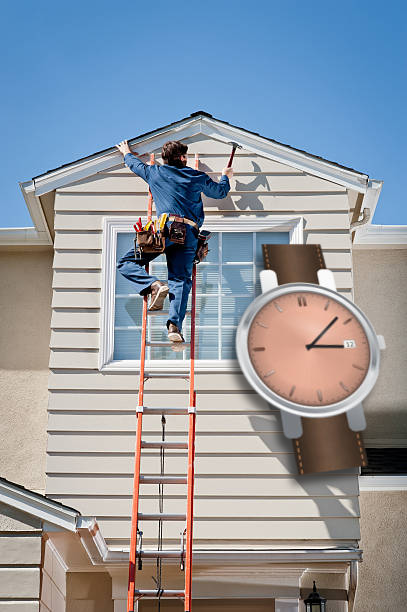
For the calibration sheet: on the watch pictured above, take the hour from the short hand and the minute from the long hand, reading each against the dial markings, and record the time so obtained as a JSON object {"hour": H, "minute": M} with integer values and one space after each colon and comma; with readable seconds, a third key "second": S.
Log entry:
{"hour": 3, "minute": 8}
